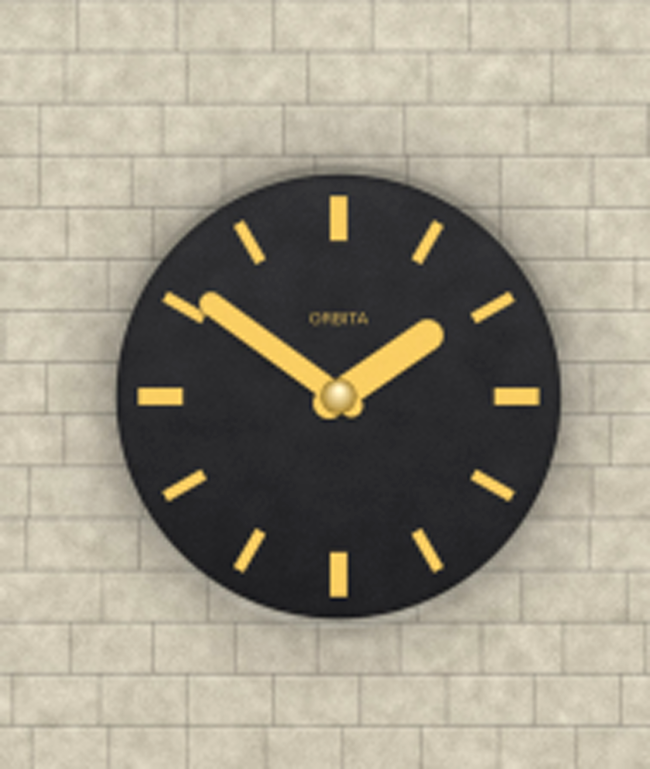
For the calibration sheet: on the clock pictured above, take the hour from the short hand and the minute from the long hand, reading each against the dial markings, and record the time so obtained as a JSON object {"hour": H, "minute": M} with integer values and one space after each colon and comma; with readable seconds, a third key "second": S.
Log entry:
{"hour": 1, "minute": 51}
